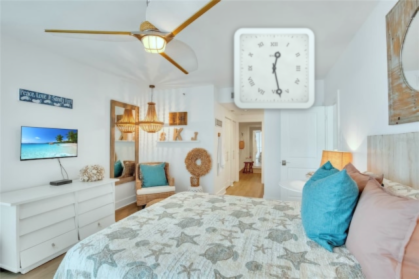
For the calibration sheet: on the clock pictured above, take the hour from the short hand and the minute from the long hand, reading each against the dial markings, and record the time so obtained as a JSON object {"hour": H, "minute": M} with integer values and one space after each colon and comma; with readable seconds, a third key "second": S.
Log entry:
{"hour": 12, "minute": 28}
